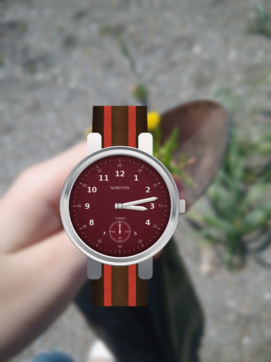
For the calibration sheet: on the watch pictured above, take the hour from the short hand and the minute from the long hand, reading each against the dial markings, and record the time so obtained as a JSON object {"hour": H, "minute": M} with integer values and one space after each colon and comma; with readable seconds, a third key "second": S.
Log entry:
{"hour": 3, "minute": 13}
